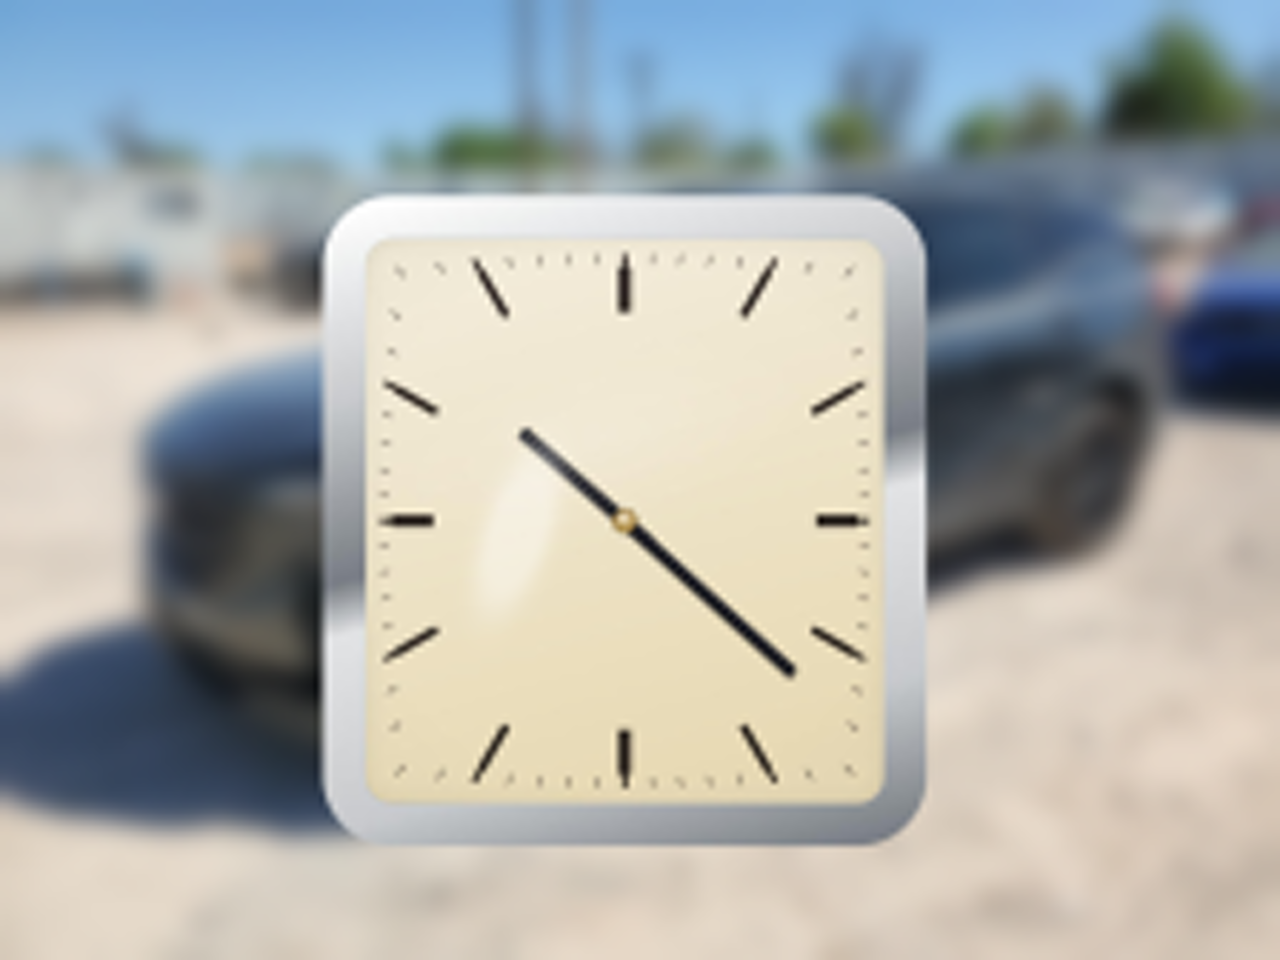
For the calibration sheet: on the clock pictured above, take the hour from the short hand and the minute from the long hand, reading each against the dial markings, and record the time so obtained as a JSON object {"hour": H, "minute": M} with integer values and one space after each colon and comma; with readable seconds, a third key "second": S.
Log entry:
{"hour": 10, "minute": 22}
